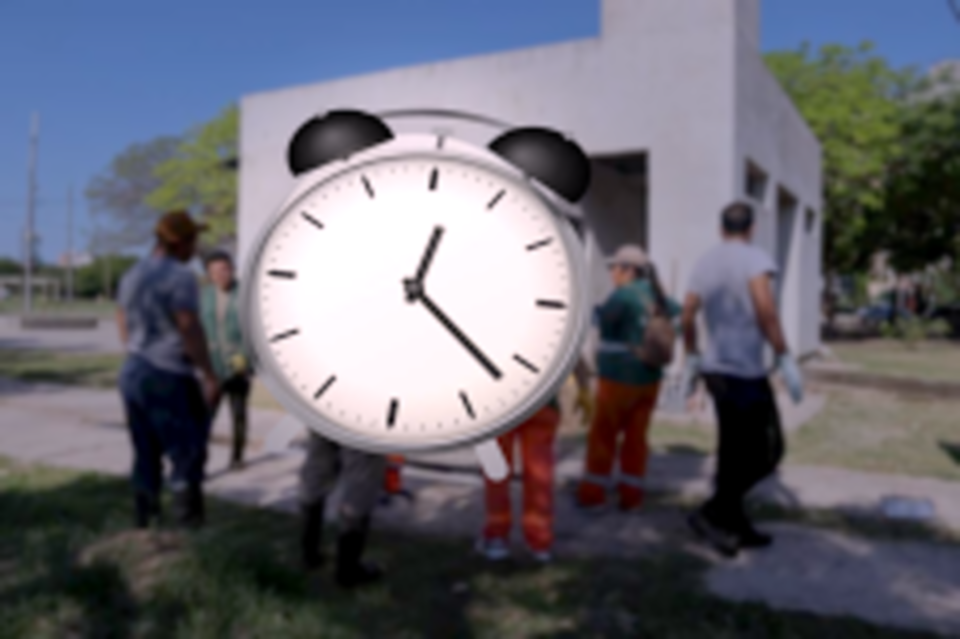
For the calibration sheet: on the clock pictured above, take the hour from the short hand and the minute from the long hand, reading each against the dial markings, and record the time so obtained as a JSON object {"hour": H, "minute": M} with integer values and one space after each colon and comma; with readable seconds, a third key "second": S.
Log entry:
{"hour": 12, "minute": 22}
